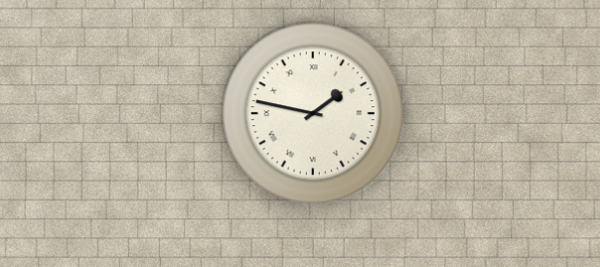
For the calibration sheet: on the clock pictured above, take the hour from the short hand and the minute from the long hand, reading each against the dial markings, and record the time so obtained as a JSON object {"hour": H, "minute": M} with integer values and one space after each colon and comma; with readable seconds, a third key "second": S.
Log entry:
{"hour": 1, "minute": 47}
